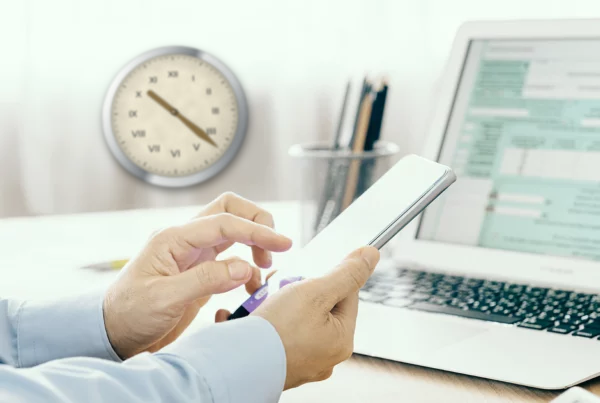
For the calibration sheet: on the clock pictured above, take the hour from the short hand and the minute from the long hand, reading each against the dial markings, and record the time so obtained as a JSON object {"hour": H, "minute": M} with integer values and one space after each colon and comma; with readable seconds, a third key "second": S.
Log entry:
{"hour": 10, "minute": 22}
